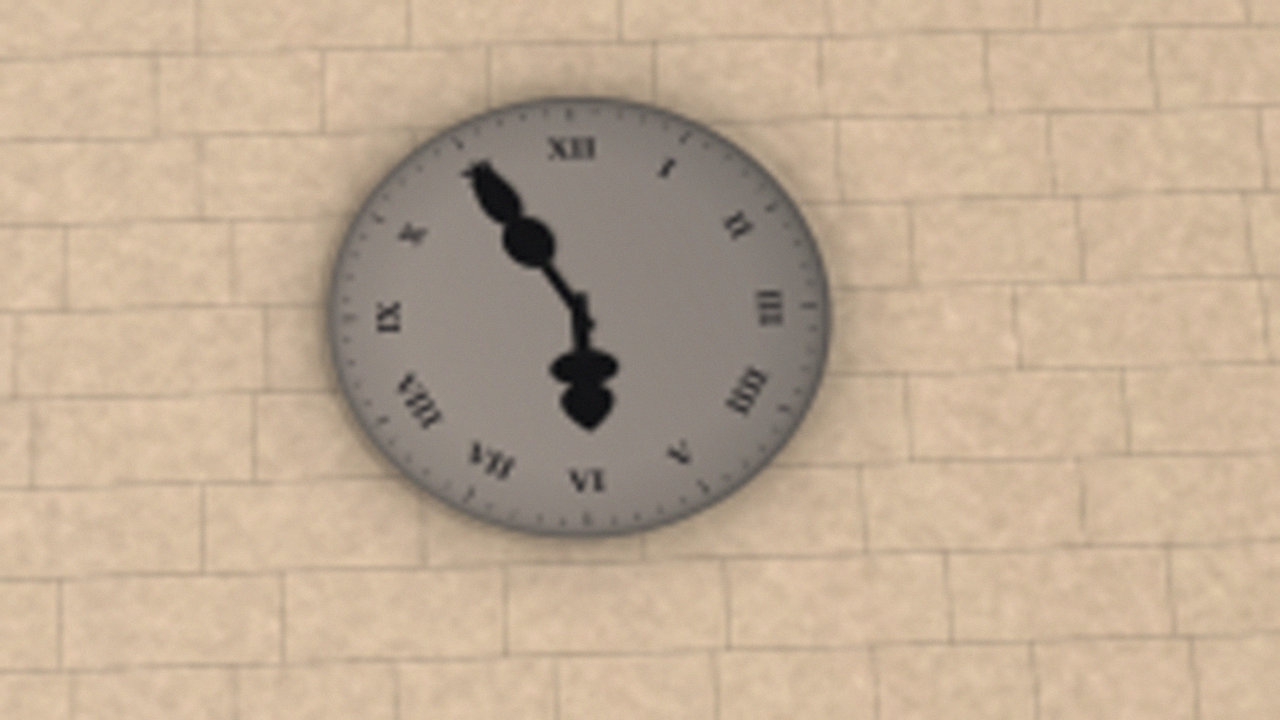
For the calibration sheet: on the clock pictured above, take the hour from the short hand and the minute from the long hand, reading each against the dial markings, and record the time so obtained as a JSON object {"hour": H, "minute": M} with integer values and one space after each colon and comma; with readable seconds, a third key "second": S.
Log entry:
{"hour": 5, "minute": 55}
